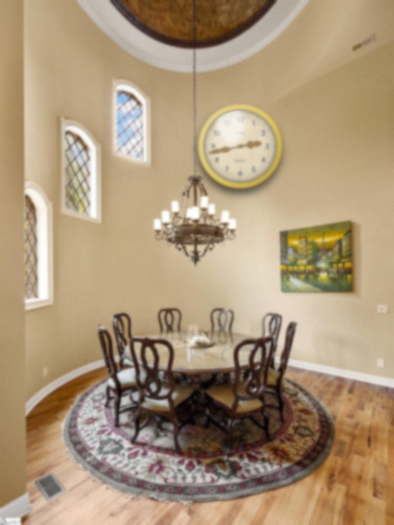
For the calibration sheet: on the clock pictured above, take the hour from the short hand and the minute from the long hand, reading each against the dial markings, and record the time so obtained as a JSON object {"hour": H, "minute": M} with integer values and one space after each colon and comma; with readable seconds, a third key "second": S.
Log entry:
{"hour": 2, "minute": 43}
